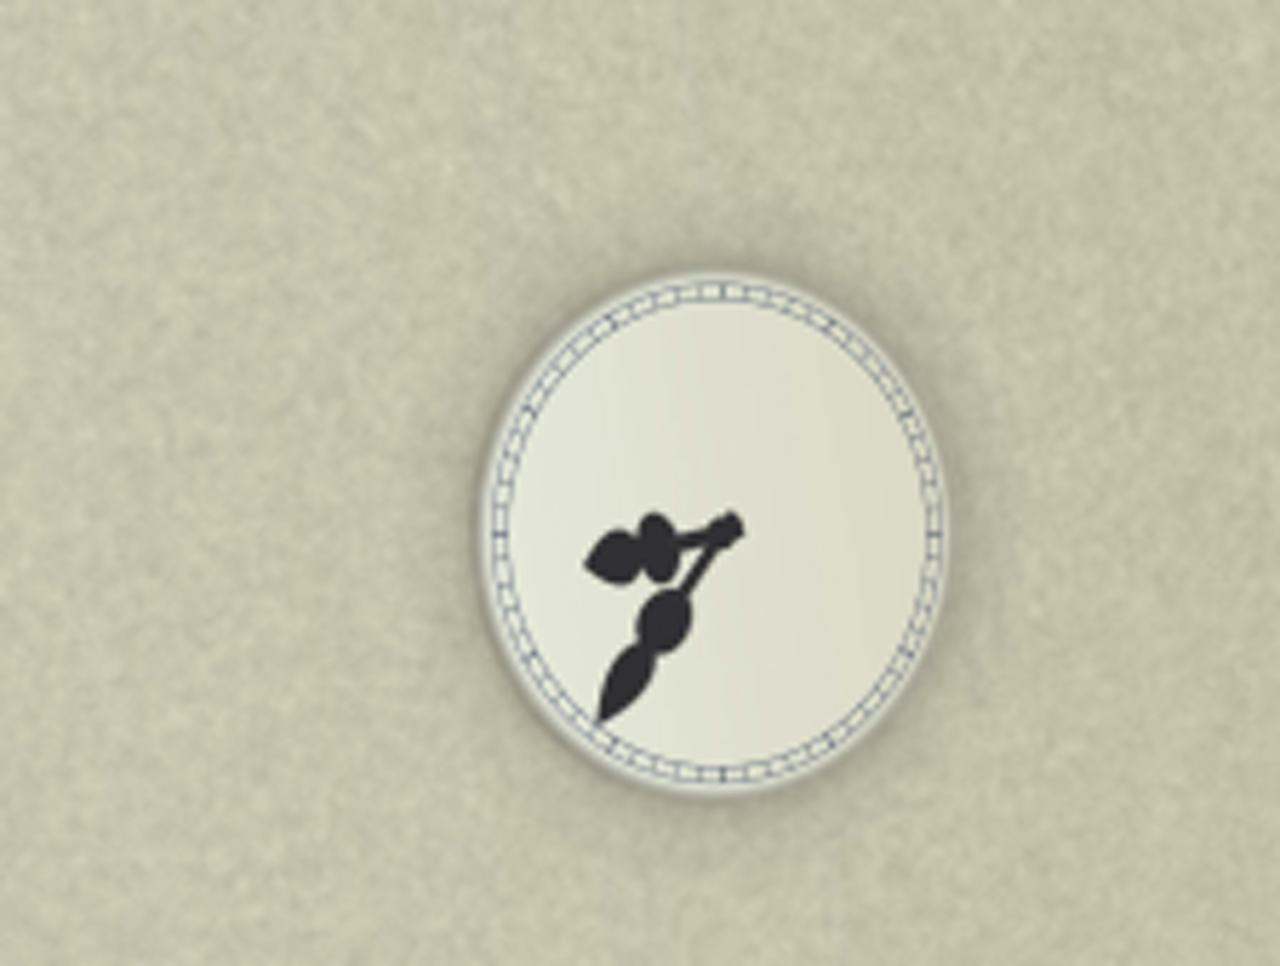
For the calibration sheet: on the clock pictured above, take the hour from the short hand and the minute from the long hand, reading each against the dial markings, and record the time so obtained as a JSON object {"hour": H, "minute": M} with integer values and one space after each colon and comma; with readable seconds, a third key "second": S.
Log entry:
{"hour": 8, "minute": 36}
